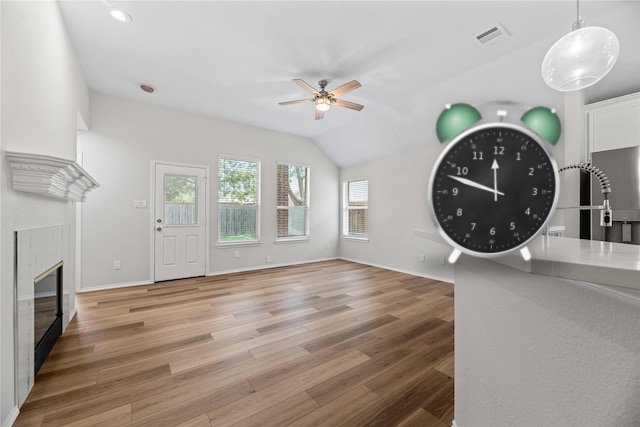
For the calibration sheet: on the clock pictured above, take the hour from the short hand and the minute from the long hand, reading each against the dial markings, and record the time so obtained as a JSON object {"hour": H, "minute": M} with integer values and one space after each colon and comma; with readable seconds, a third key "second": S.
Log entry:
{"hour": 11, "minute": 48}
